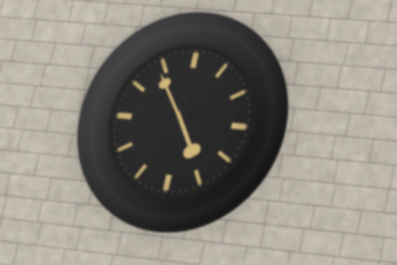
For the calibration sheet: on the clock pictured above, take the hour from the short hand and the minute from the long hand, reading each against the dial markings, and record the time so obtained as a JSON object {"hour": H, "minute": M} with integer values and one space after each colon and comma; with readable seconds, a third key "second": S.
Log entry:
{"hour": 4, "minute": 54}
